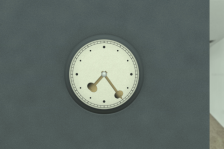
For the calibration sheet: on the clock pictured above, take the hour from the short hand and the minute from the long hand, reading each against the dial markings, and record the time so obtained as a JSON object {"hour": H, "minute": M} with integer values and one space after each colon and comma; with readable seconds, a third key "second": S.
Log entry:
{"hour": 7, "minute": 24}
